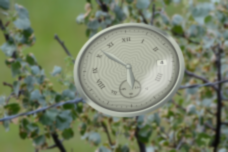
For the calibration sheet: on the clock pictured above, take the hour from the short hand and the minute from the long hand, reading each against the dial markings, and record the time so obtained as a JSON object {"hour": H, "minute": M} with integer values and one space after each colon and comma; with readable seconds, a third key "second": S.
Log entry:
{"hour": 5, "minute": 52}
